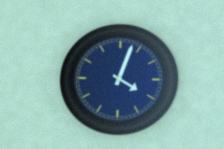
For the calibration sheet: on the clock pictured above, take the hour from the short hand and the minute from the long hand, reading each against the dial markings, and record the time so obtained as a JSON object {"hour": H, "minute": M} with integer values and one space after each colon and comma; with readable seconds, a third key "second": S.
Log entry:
{"hour": 4, "minute": 3}
